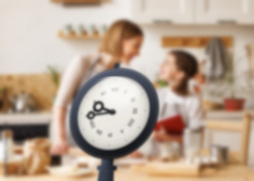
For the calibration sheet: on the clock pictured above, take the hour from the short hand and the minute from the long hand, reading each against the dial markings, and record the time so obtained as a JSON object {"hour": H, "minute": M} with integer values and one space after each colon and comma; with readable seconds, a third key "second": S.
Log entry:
{"hour": 9, "minute": 44}
